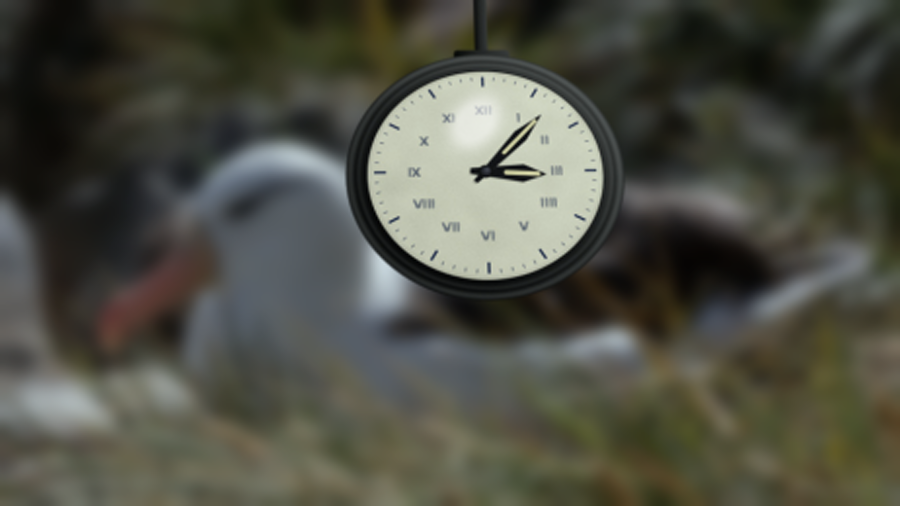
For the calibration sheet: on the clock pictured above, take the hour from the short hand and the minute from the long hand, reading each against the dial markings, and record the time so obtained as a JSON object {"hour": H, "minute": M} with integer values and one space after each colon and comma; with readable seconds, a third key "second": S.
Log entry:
{"hour": 3, "minute": 7}
